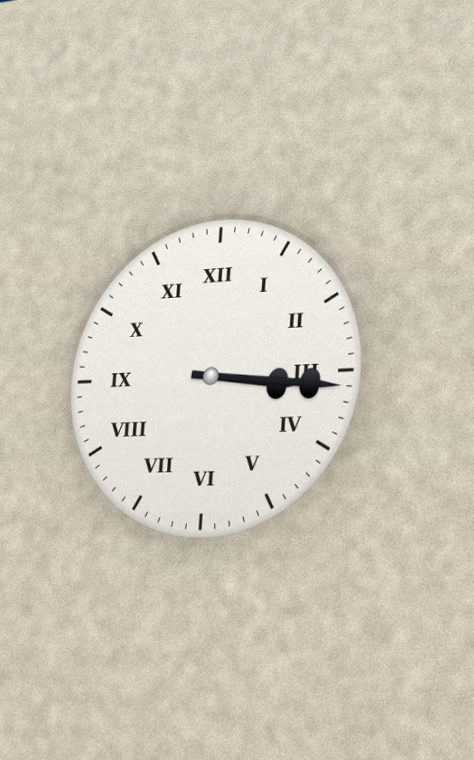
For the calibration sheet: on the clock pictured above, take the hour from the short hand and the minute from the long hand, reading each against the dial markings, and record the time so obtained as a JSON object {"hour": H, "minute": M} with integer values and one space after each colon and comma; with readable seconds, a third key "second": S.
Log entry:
{"hour": 3, "minute": 16}
